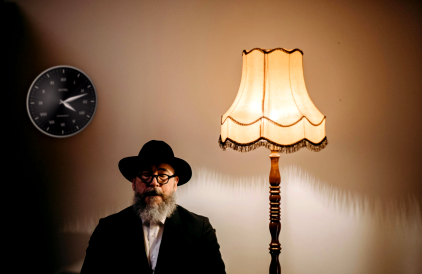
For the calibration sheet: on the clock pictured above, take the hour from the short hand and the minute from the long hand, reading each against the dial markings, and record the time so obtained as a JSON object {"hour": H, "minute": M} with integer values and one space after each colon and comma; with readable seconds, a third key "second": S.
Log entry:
{"hour": 4, "minute": 12}
